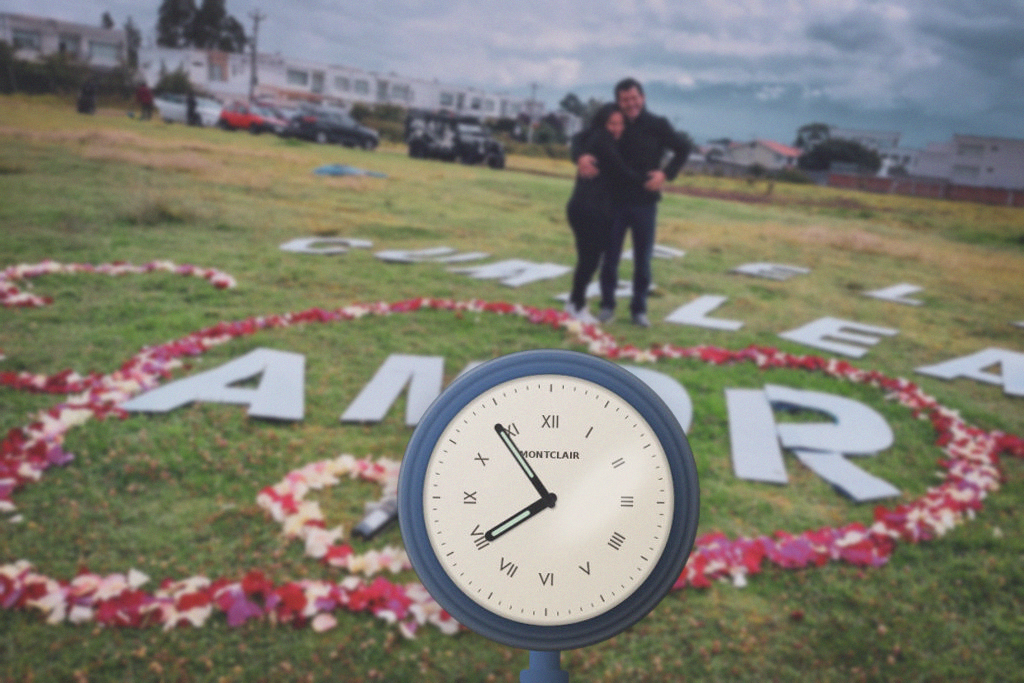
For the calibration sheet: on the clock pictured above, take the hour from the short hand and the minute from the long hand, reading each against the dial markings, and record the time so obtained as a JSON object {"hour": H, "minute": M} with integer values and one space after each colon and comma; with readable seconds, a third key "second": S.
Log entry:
{"hour": 7, "minute": 54}
